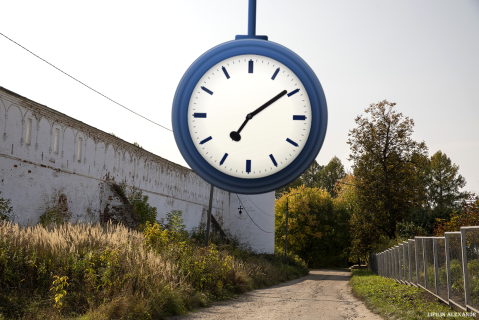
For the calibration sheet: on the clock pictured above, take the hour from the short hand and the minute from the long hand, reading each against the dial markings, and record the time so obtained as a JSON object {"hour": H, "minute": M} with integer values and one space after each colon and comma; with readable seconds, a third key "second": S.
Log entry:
{"hour": 7, "minute": 9}
